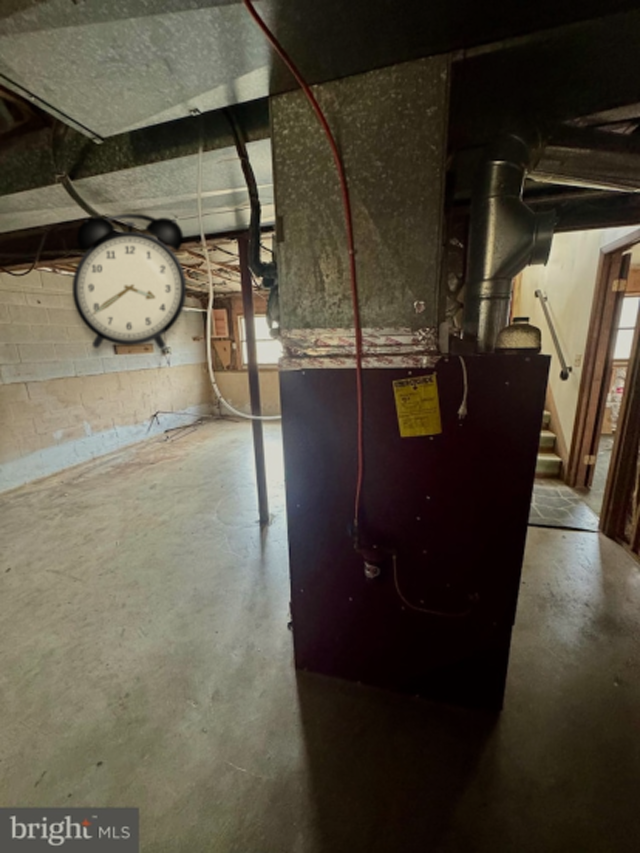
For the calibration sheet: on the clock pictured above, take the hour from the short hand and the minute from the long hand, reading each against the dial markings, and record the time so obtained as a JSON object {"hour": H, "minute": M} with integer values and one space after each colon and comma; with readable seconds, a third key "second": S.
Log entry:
{"hour": 3, "minute": 39}
